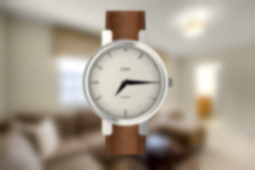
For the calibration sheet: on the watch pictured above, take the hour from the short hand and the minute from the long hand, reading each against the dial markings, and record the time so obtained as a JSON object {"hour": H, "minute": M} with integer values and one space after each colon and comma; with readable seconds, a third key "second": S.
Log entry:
{"hour": 7, "minute": 15}
